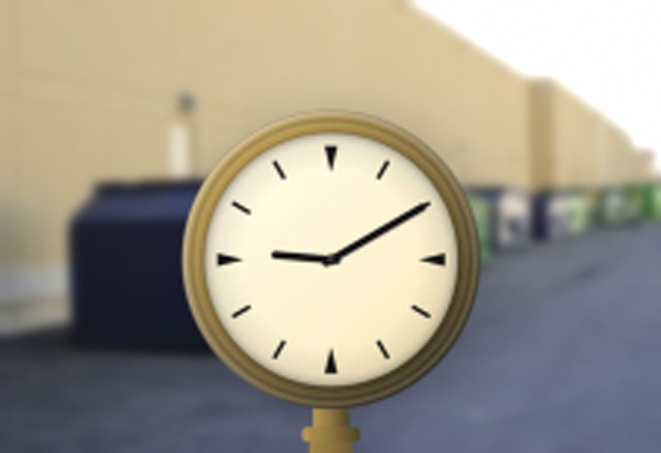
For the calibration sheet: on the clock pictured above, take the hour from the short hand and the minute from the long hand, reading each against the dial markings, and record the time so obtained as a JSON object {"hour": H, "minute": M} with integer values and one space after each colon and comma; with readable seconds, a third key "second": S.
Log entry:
{"hour": 9, "minute": 10}
